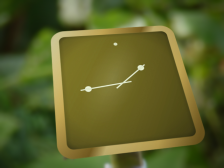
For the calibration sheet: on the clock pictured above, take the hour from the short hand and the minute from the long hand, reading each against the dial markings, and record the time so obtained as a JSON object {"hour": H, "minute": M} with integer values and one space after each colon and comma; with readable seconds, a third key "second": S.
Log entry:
{"hour": 1, "minute": 44}
